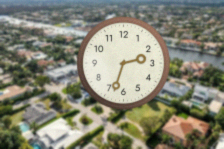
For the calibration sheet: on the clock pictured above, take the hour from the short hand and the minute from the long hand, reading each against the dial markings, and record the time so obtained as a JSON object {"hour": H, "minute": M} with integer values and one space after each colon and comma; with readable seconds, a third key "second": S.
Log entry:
{"hour": 2, "minute": 33}
